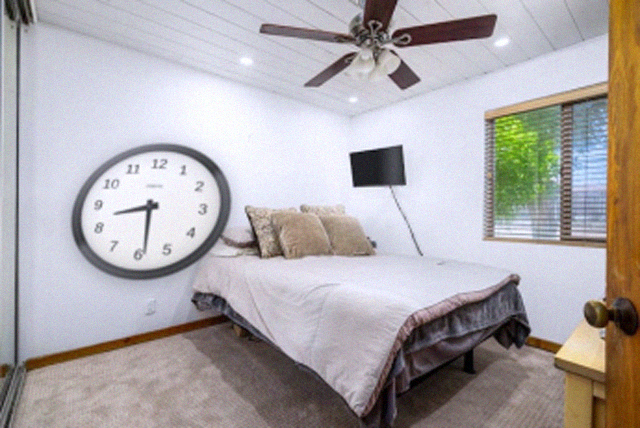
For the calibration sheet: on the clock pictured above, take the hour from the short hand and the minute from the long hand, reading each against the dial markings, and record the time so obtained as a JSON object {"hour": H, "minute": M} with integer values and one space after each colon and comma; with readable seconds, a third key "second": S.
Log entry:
{"hour": 8, "minute": 29}
